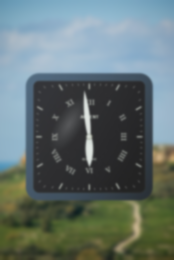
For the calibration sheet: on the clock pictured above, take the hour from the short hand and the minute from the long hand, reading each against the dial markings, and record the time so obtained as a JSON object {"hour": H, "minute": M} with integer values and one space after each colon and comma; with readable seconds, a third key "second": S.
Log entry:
{"hour": 5, "minute": 59}
